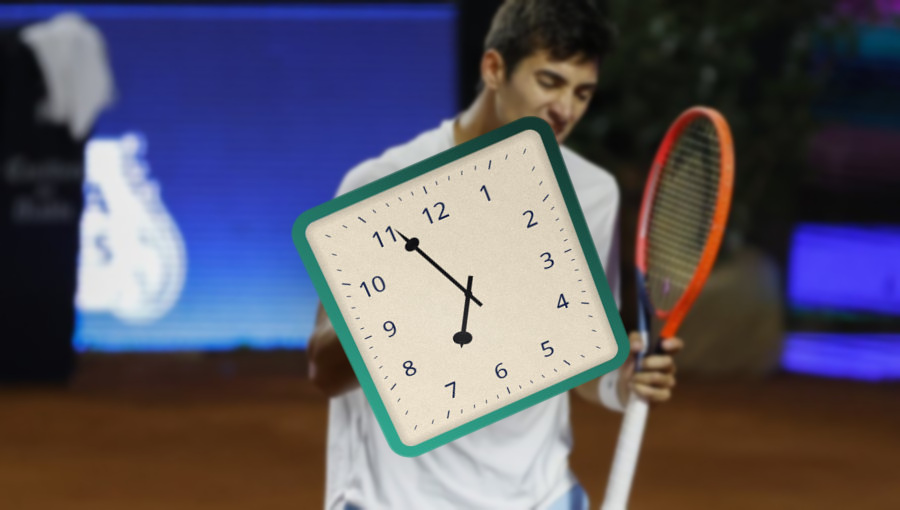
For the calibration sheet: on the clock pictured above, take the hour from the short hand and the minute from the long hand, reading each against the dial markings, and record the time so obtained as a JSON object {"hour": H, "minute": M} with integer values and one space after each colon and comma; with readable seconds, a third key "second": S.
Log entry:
{"hour": 6, "minute": 56}
